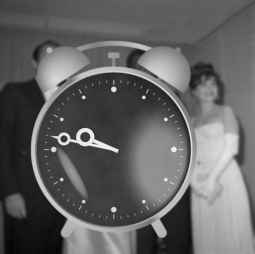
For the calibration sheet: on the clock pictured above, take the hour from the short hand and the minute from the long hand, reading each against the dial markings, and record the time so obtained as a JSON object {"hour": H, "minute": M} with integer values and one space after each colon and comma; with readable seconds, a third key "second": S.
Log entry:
{"hour": 9, "minute": 47}
